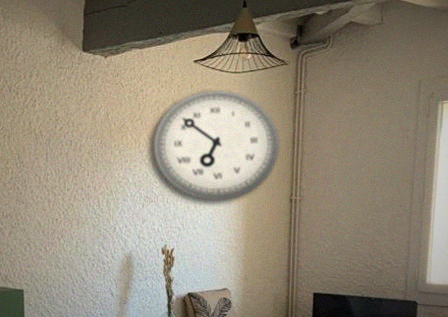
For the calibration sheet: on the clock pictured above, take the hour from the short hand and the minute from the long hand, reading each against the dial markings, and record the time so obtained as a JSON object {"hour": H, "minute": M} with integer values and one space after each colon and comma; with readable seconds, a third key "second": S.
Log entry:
{"hour": 6, "minute": 52}
